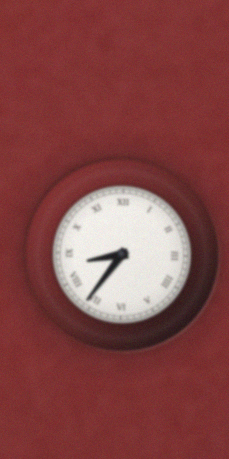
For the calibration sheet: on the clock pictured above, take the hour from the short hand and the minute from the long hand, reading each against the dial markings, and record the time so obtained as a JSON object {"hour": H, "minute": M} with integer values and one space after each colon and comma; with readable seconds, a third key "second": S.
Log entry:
{"hour": 8, "minute": 36}
